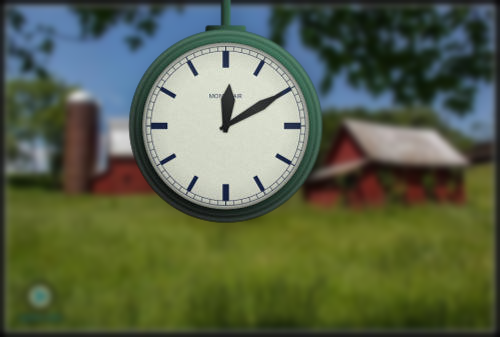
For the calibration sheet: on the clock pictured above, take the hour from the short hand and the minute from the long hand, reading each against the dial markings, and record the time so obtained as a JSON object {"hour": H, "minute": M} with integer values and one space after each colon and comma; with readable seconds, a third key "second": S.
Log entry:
{"hour": 12, "minute": 10}
